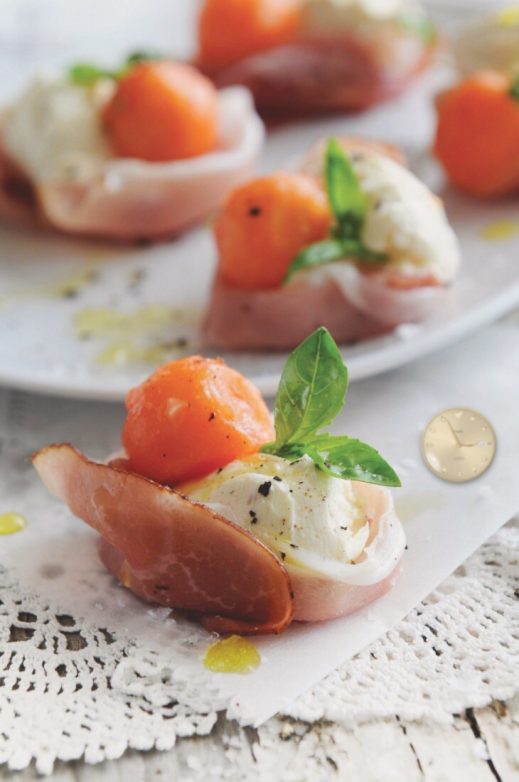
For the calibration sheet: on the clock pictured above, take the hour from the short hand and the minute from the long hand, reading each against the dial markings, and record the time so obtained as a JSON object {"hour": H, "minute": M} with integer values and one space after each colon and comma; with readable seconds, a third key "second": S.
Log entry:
{"hour": 2, "minute": 56}
